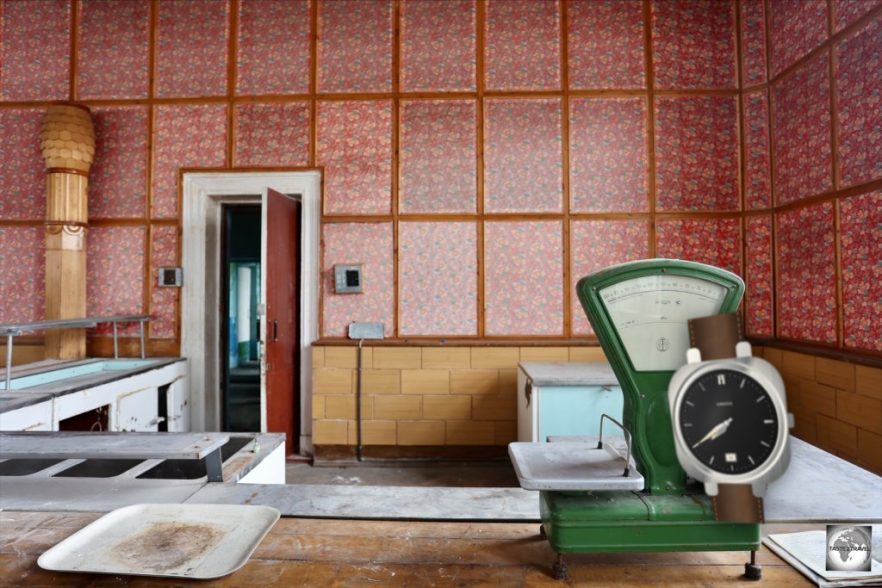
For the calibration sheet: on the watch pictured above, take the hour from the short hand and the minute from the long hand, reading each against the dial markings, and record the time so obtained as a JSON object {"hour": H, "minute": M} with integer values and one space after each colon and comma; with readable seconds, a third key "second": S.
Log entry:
{"hour": 7, "minute": 40}
